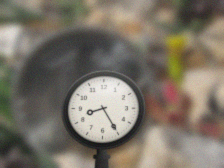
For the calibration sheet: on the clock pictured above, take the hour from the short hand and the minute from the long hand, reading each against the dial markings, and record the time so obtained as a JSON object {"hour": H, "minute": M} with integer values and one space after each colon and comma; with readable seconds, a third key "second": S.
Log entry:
{"hour": 8, "minute": 25}
